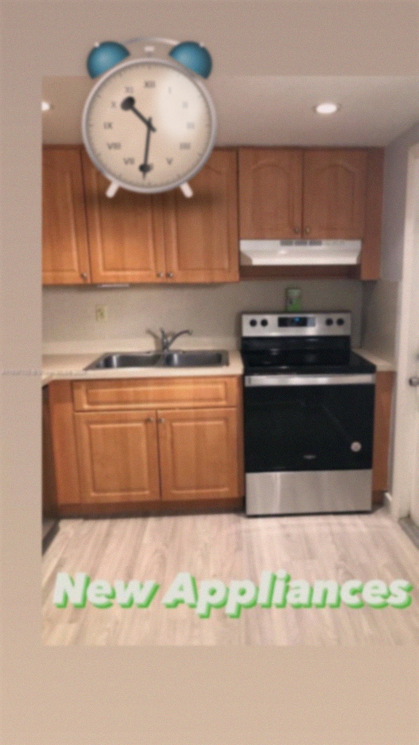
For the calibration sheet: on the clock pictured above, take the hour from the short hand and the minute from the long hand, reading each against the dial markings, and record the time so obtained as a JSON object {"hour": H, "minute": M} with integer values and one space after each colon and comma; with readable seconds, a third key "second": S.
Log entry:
{"hour": 10, "minute": 31}
